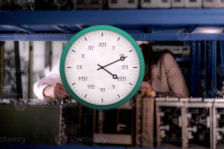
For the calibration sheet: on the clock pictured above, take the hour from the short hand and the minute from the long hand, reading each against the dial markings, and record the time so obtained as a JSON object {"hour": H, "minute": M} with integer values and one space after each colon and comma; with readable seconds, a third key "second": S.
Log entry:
{"hour": 4, "minute": 11}
